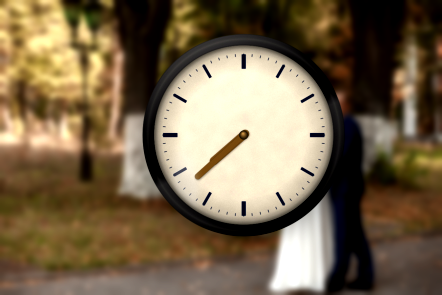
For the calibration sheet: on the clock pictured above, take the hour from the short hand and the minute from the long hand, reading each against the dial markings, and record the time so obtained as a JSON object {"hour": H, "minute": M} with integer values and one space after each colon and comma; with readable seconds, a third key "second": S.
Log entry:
{"hour": 7, "minute": 38}
